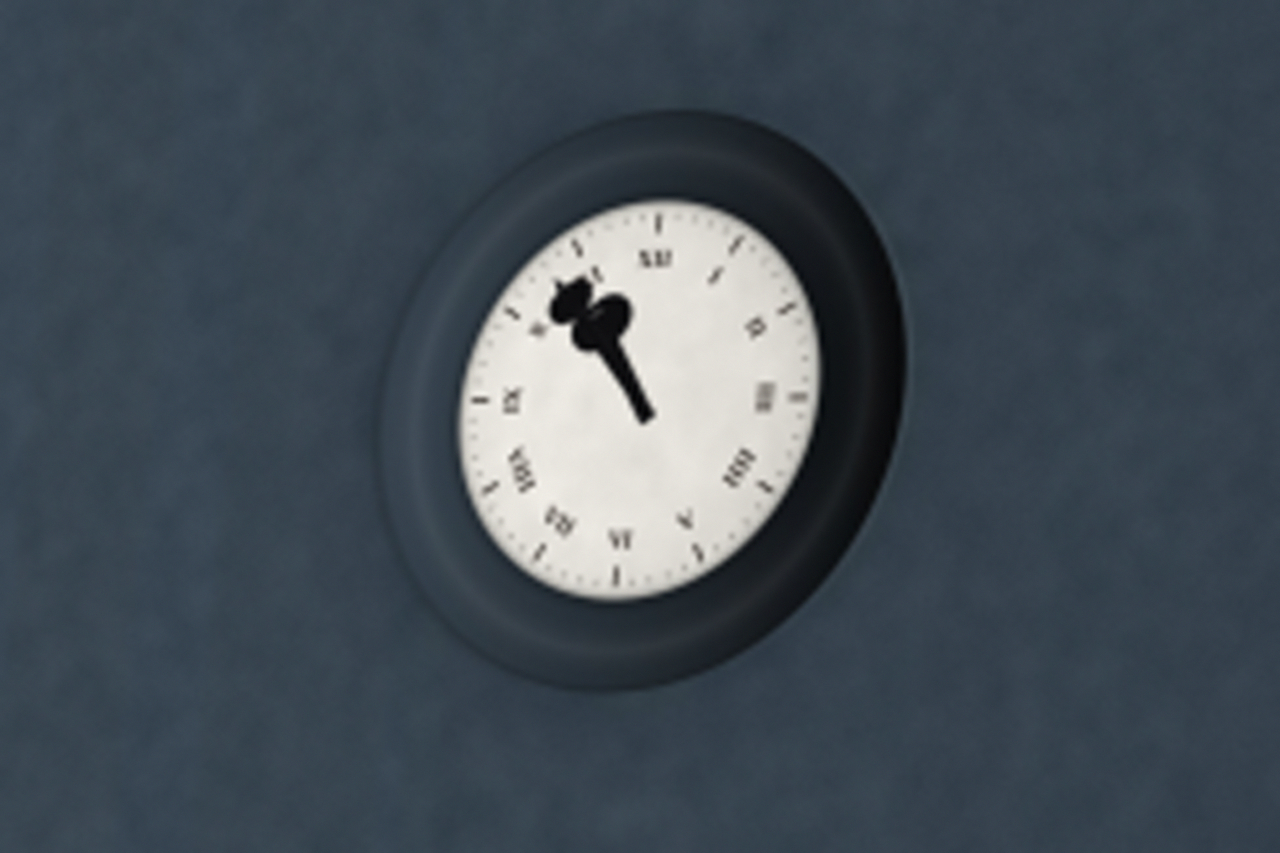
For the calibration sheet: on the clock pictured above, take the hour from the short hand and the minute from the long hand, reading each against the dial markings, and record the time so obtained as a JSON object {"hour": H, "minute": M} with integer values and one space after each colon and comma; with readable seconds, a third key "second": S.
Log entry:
{"hour": 10, "minute": 53}
